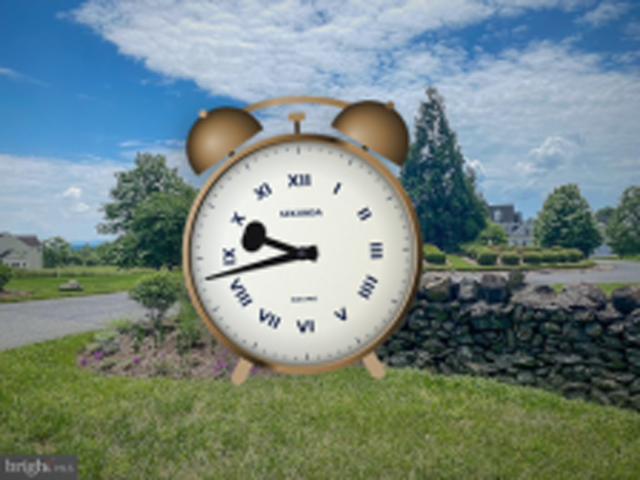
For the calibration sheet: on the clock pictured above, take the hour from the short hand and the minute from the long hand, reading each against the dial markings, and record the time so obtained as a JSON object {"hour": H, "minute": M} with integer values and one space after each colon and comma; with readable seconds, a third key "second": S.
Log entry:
{"hour": 9, "minute": 43}
